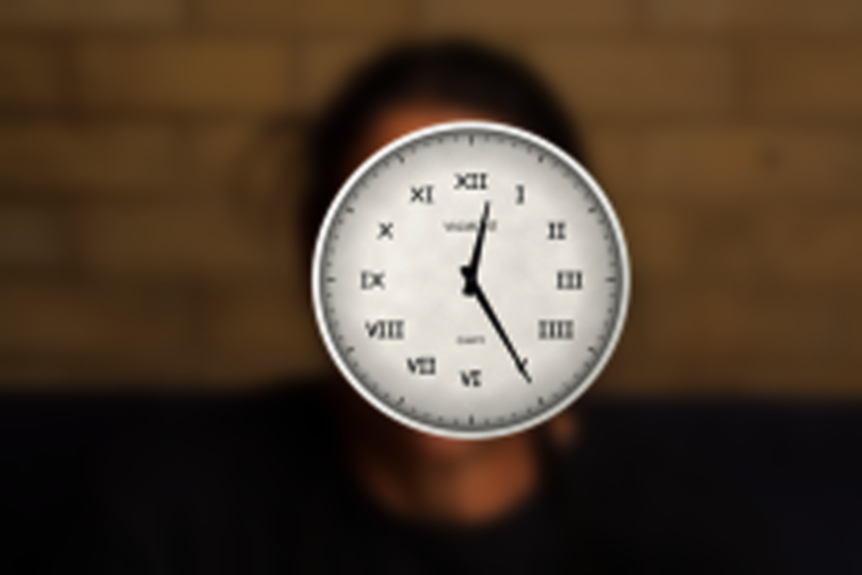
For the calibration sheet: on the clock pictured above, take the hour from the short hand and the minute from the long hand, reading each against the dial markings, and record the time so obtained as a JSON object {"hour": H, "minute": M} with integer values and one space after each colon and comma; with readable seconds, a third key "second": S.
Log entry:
{"hour": 12, "minute": 25}
